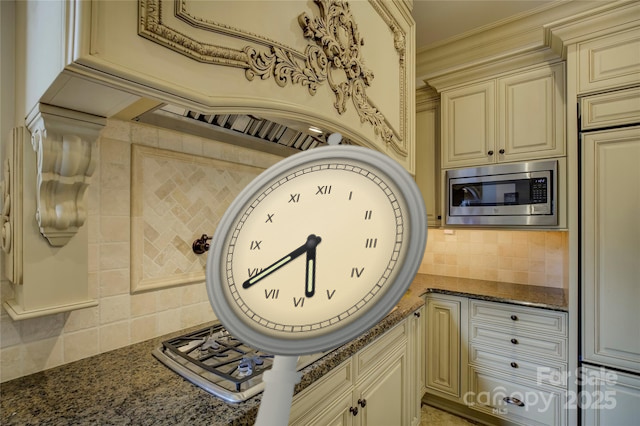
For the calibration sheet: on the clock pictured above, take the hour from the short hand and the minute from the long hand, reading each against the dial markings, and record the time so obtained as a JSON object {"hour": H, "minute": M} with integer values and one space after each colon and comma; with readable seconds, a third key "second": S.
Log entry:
{"hour": 5, "minute": 39}
